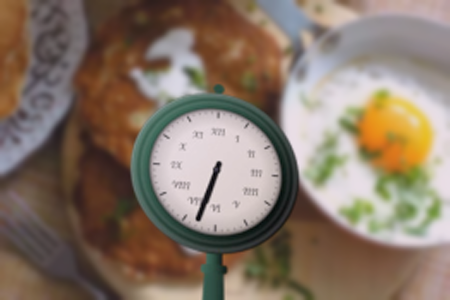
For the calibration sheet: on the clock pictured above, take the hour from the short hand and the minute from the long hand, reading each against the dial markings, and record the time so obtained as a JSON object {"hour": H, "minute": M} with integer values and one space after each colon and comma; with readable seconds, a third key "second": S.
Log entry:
{"hour": 6, "minute": 33}
